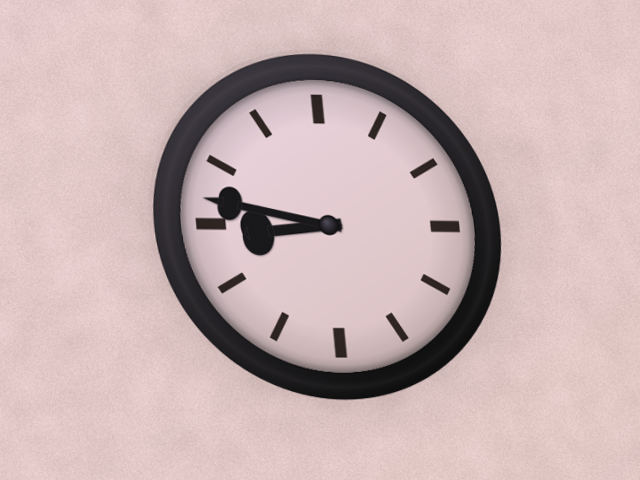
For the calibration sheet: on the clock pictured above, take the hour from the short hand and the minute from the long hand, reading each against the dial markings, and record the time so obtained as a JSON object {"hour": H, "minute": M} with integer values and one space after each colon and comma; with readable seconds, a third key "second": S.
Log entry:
{"hour": 8, "minute": 47}
